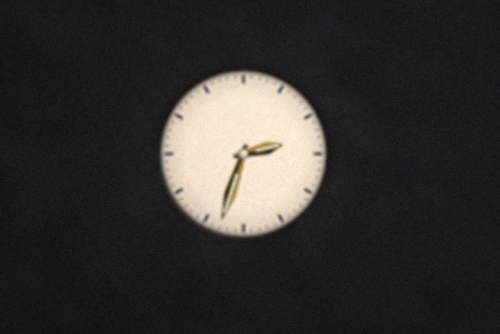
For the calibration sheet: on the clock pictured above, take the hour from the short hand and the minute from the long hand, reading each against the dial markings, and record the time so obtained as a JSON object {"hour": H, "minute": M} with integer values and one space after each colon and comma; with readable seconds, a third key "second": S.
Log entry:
{"hour": 2, "minute": 33}
